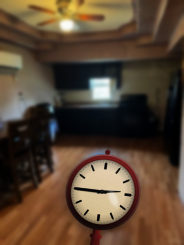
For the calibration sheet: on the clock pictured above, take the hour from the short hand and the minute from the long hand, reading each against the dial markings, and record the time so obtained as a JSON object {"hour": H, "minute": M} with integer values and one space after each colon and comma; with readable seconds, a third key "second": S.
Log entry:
{"hour": 2, "minute": 45}
